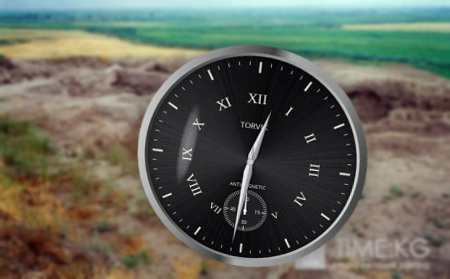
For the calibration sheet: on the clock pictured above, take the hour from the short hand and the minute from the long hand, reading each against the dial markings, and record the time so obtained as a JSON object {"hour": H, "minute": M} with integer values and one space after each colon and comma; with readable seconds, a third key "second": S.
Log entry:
{"hour": 12, "minute": 31}
